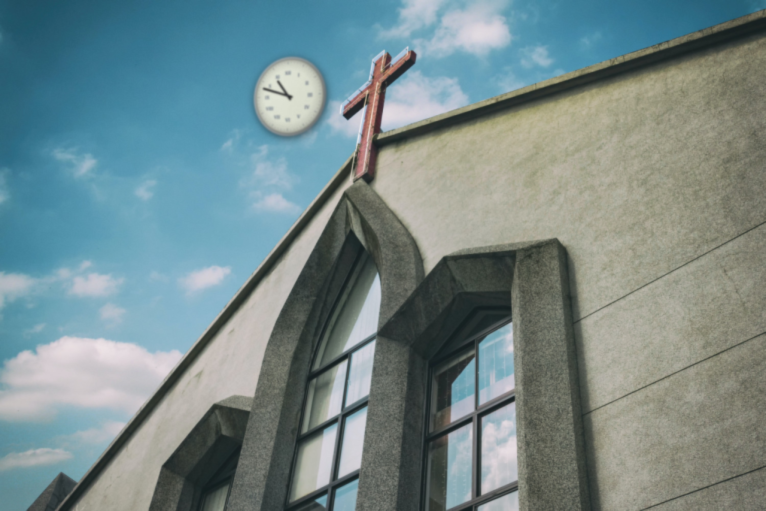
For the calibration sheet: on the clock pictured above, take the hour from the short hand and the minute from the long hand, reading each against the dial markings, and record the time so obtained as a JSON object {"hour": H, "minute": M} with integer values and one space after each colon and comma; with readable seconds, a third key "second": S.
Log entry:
{"hour": 10, "minute": 48}
